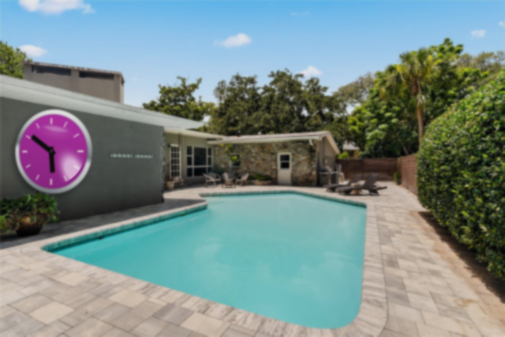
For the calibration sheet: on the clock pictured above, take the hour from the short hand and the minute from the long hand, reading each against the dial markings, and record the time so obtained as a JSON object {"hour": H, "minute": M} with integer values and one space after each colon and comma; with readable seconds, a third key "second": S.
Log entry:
{"hour": 5, "minute": 51}
